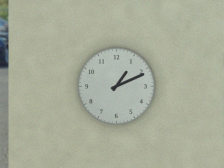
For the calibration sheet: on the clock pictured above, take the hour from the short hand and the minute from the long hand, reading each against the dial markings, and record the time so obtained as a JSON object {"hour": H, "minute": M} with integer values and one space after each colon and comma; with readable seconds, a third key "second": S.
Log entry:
{"hour": 1, "minute": 11}
